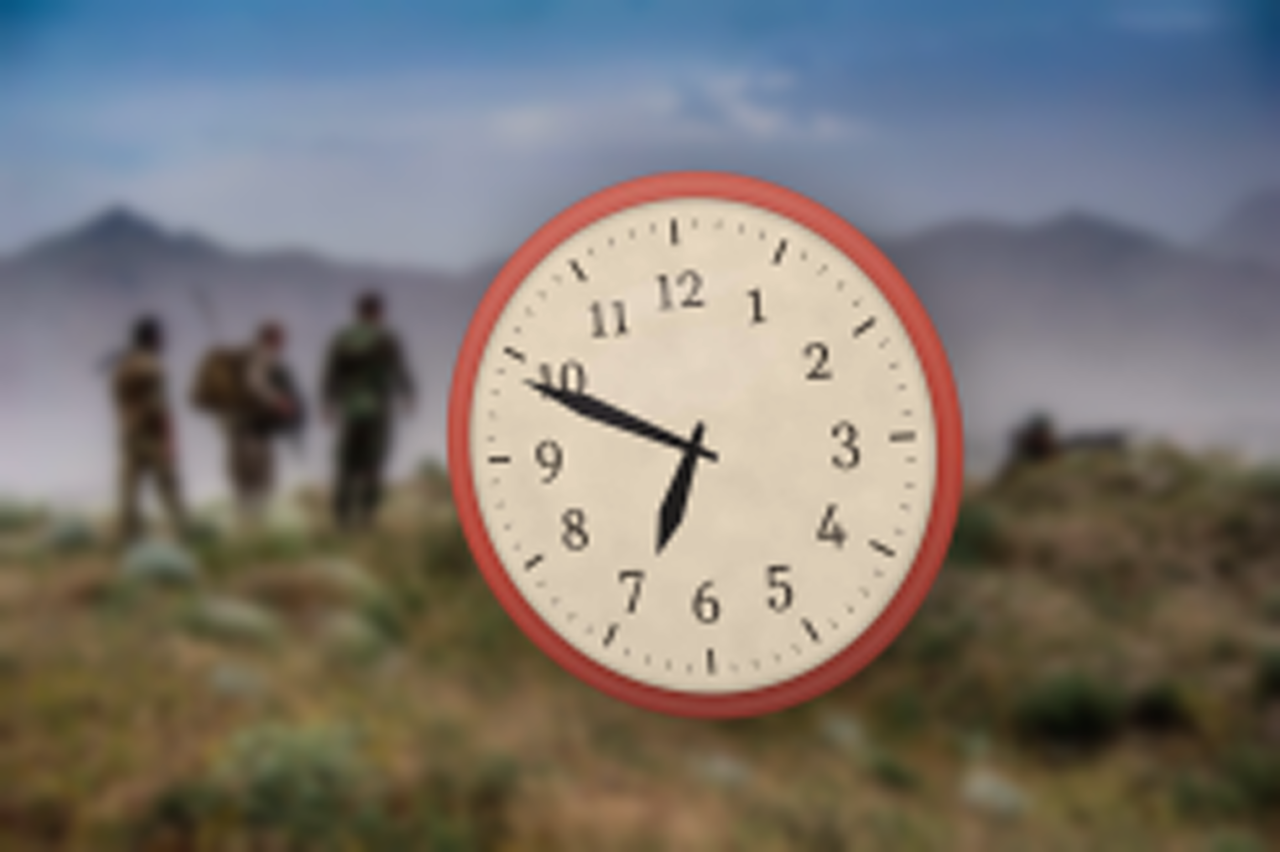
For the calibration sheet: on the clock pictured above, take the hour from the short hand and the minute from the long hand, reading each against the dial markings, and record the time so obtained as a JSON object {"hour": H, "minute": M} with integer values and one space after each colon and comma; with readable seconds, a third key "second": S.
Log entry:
{"hour": 6, "minute": 49}
